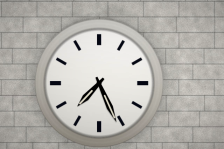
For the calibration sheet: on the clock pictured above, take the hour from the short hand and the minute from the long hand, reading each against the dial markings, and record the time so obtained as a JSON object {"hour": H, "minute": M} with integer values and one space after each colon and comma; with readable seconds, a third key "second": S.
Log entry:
{"hour": 7, "minute": 26}
